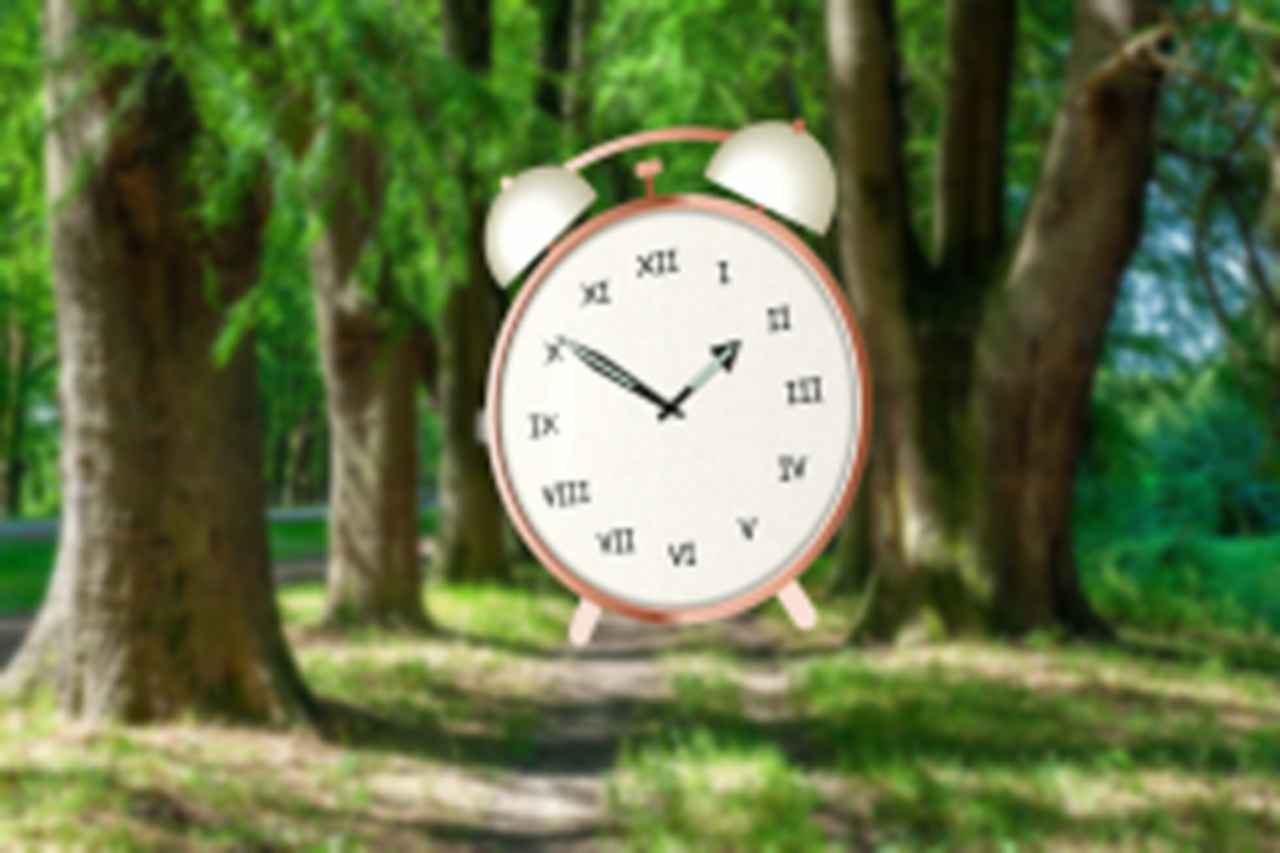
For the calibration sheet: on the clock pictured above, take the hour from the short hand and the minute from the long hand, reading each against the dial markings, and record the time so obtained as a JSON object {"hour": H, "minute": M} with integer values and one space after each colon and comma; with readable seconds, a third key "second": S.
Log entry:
{"hour": 1, "minute": 51}
